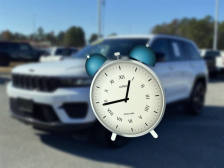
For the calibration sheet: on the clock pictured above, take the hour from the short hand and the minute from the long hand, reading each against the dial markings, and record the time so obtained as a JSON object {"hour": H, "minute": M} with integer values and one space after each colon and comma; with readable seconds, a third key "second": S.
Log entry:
{"hour": 12, "minute": 44}
